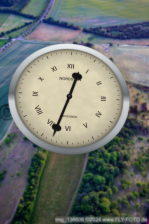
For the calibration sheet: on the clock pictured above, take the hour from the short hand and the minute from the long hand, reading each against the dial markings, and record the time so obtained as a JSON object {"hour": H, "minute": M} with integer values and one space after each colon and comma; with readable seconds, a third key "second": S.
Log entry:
{"hour": 12, "minute": 33}
